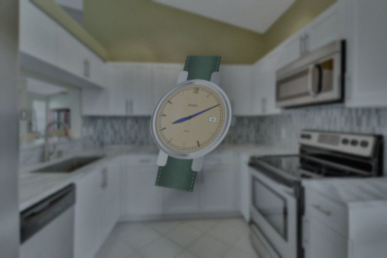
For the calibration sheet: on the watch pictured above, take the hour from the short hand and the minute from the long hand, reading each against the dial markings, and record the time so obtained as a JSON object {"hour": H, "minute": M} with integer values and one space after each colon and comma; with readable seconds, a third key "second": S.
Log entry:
{"hour": 8, "minute": 10}
